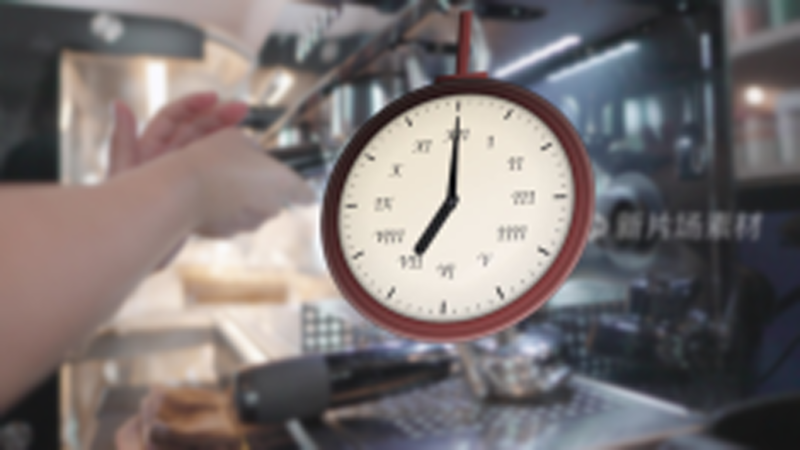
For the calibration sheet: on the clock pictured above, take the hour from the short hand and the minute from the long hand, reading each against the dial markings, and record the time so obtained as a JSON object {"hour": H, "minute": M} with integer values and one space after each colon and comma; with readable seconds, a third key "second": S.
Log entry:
{"hour": 7, "minute": 0}
